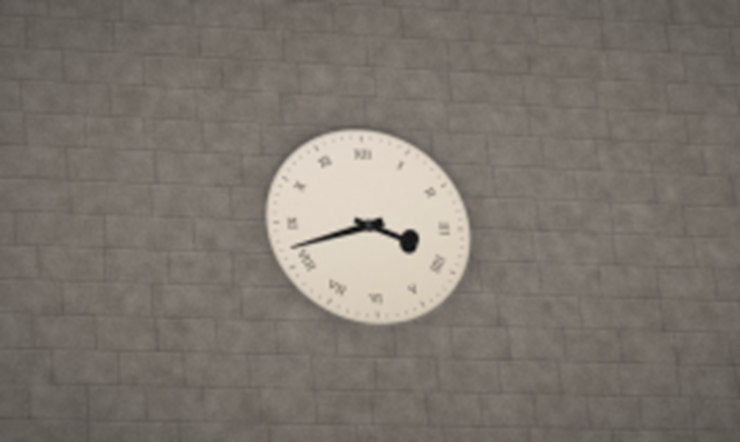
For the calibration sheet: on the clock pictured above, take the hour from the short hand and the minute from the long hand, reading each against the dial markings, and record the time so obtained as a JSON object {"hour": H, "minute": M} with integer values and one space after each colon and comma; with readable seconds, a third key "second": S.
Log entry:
{"hour": 3, "minute": 42}
